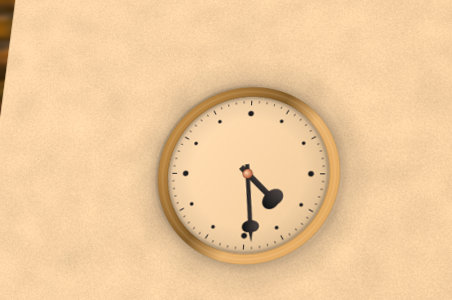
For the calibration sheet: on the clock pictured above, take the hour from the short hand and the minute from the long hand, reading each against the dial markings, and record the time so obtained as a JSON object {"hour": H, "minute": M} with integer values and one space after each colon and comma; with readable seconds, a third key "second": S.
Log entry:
{"hour": 4, "minute": 29}
